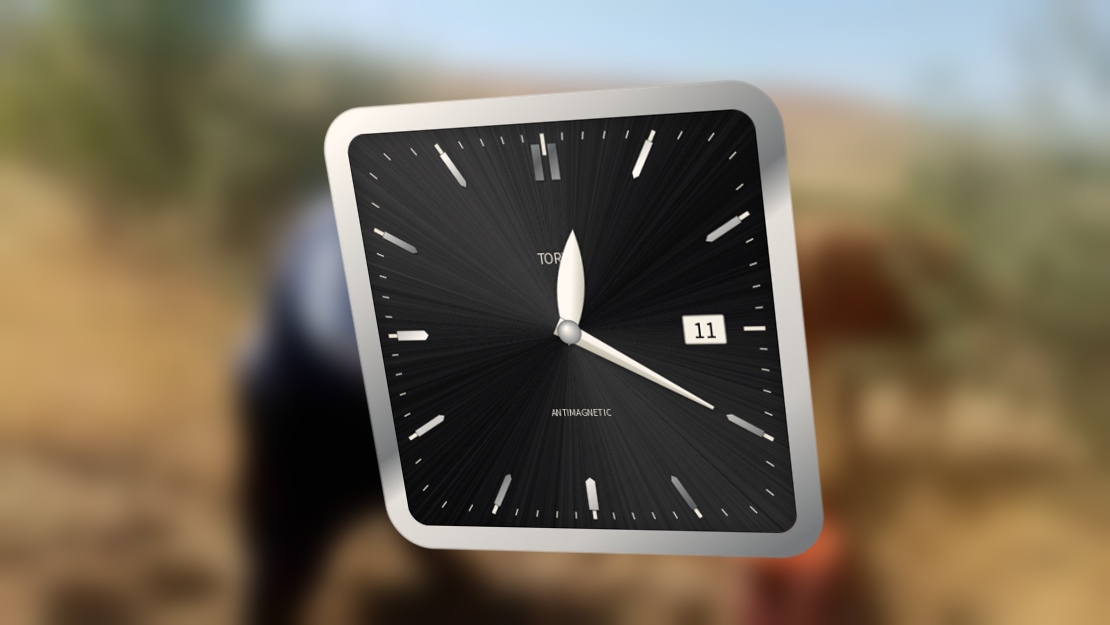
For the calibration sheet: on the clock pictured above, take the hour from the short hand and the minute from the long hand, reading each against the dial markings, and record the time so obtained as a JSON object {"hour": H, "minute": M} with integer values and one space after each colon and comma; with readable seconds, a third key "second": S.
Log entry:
{"hour": 12, "minute": 20}
